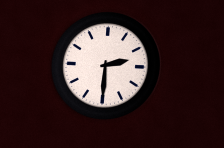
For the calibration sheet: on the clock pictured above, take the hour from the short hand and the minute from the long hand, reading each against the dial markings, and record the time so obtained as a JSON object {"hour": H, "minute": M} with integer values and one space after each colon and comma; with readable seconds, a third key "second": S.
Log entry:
{"hour": 2, "minute": 30}
